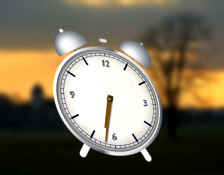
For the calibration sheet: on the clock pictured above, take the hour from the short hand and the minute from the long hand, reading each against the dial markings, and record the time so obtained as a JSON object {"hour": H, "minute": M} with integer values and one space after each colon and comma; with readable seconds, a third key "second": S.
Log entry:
{"hour": 6, "minute": 32}
